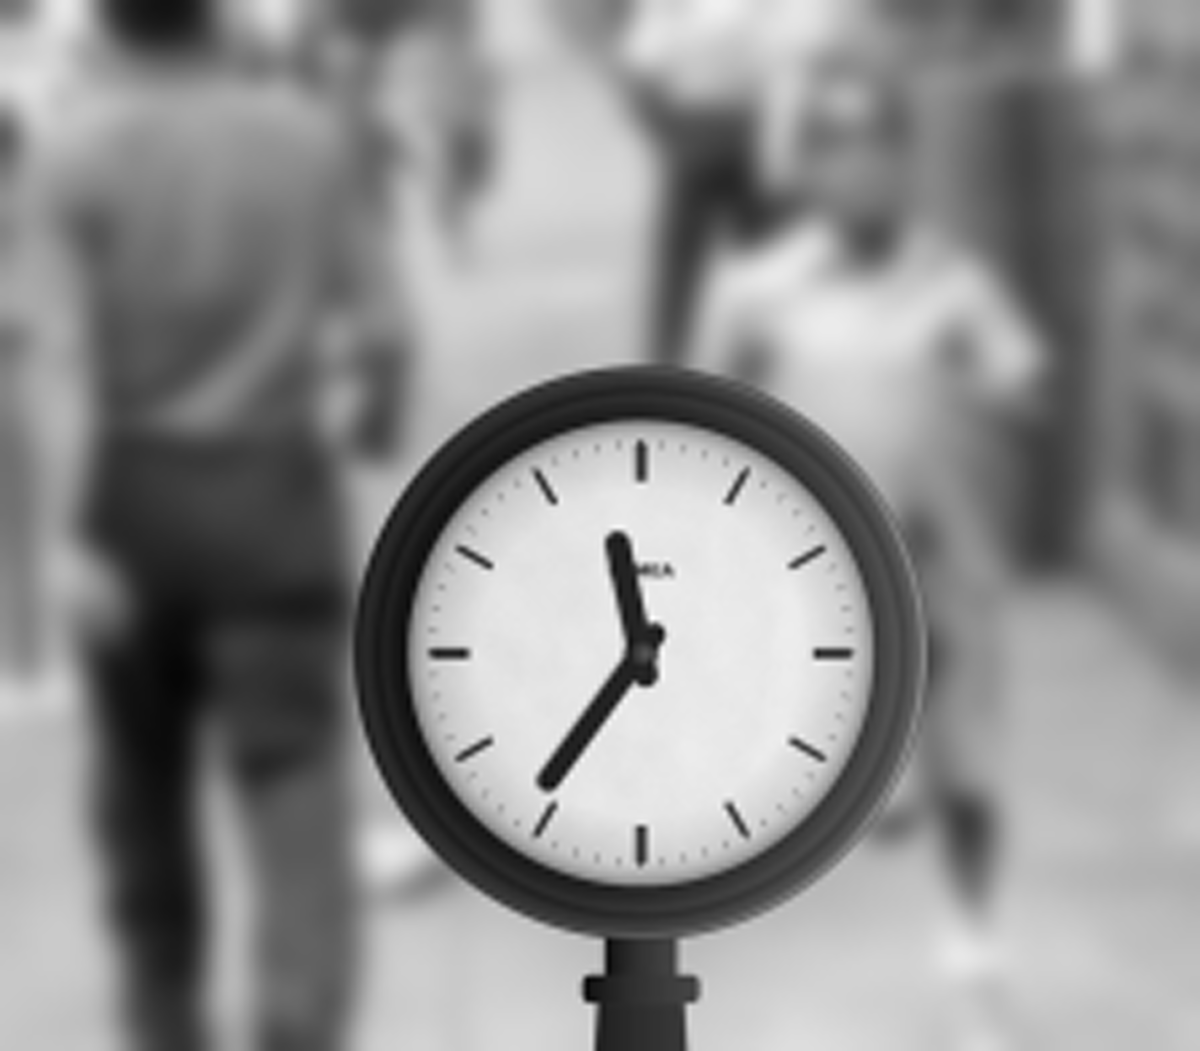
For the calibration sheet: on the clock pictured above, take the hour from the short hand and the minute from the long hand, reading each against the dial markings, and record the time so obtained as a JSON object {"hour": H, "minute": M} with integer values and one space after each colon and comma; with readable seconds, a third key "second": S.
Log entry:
{"hour": 11, "minute": 36}
